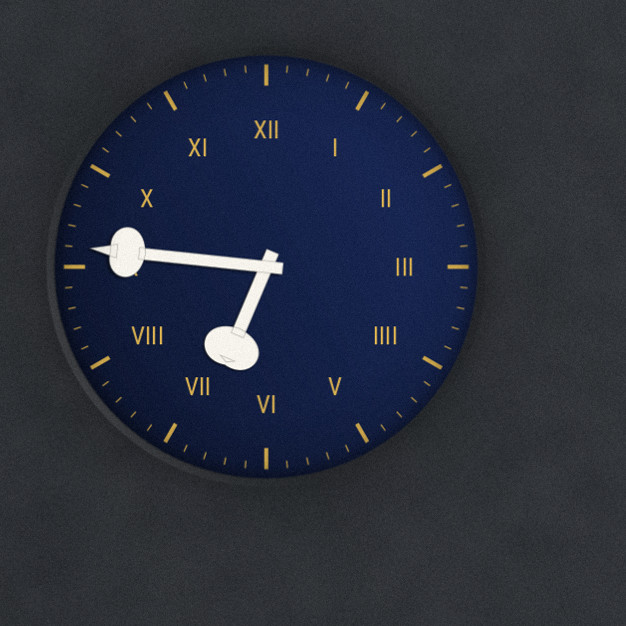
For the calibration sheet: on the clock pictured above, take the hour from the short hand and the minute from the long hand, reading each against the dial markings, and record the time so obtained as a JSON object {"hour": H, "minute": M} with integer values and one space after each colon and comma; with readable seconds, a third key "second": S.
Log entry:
{"hour": 6, "minute": 46}
